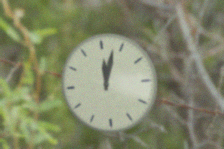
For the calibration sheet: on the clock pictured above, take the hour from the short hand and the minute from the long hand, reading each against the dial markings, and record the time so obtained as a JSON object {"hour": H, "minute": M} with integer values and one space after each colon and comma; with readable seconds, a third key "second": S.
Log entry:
{"hour": 12, "minute": 3}
